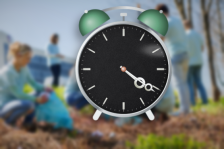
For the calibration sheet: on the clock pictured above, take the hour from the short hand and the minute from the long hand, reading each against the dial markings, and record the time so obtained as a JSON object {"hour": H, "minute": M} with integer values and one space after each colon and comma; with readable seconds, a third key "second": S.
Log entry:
{"hour": 4, "minute": 21}
